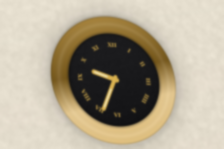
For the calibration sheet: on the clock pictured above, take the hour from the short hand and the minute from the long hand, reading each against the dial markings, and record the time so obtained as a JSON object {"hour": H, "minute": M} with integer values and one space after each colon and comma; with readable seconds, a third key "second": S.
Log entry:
{"hour": 9, "minute": 34}
